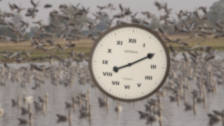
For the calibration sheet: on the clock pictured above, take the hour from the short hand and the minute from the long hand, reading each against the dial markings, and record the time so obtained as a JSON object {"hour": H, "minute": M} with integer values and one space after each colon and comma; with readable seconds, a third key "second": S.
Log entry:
{"hour": 8, "minute": 10}
